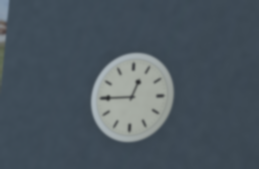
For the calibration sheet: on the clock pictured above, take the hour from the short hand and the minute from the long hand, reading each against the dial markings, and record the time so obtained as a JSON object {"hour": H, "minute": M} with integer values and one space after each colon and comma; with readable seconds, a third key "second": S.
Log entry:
{"hour": 12, "minute": 45}
